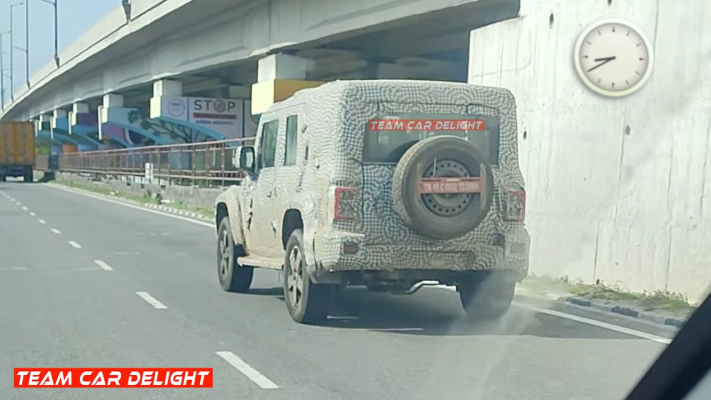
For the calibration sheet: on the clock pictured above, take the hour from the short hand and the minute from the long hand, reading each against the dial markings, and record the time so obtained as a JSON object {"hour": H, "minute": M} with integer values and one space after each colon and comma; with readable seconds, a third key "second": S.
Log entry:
{"hour": 8, "minute": 40}
